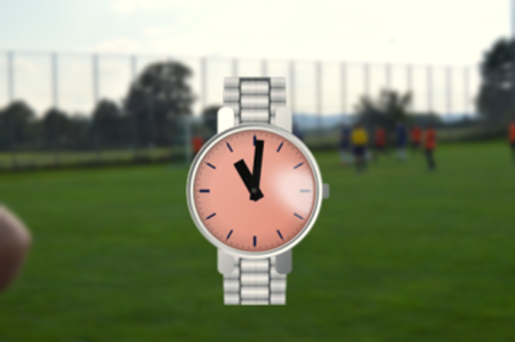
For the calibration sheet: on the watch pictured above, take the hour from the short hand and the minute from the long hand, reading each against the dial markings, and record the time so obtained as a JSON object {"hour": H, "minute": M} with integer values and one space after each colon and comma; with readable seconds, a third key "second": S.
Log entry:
{"hour": 11, "minute": 1}
